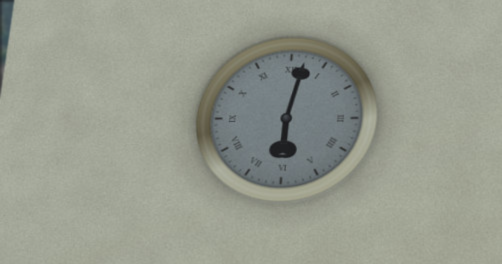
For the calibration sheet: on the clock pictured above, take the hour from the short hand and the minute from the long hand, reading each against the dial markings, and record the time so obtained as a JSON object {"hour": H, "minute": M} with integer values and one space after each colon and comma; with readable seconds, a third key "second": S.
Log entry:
{"hour": 6, "minute": 2}
